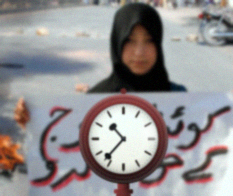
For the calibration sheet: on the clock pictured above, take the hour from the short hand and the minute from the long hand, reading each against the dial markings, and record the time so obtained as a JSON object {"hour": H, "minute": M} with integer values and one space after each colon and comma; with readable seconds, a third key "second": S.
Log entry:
{"hour": 10, "minute": 37}
